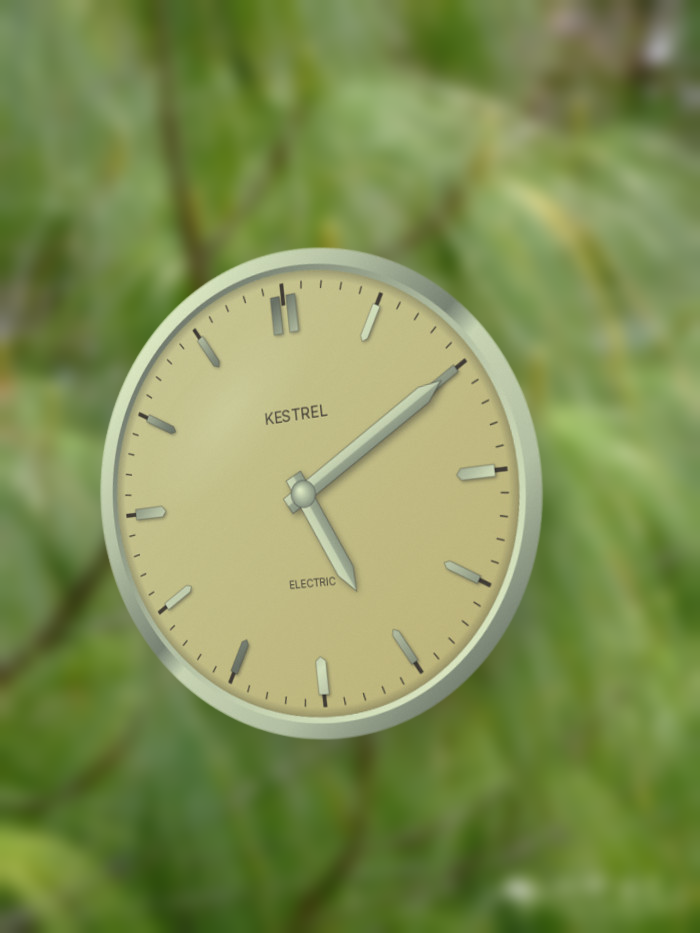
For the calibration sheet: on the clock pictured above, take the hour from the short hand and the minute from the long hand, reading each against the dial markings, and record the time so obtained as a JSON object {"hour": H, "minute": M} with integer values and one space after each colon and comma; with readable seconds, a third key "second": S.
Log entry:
{"hour": 5, "minute": 10}
